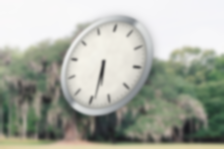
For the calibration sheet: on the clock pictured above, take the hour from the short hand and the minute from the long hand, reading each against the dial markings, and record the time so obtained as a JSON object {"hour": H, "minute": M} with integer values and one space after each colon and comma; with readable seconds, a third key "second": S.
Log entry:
{"hour": 5, "minute": 29}
